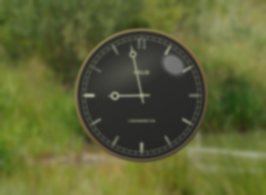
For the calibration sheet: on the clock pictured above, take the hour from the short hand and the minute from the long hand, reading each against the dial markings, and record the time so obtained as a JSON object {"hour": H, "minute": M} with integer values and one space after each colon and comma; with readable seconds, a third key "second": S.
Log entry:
{"hour": 8, "minute": 58}
